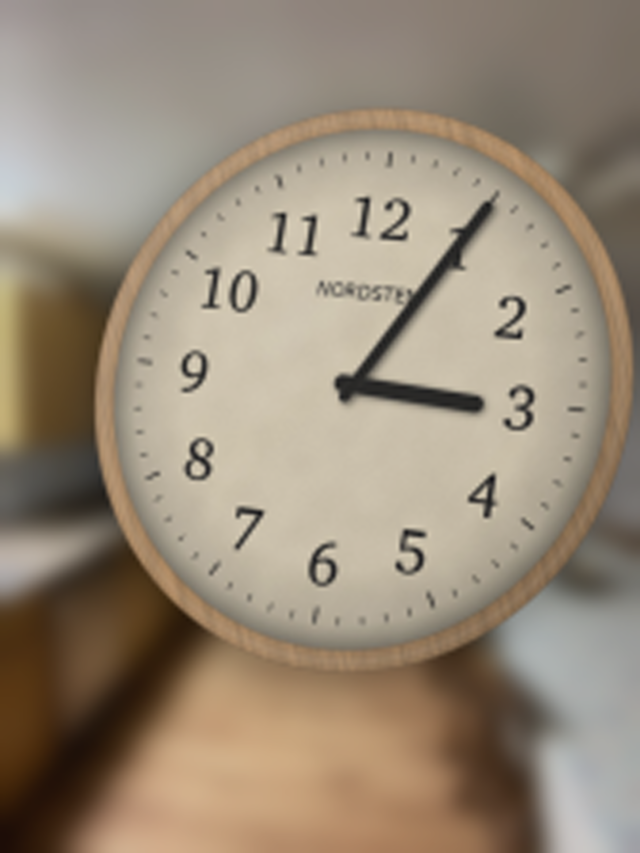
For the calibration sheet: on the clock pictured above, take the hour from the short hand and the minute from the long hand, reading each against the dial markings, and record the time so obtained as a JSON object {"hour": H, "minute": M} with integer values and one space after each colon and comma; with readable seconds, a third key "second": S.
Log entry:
{"hour": 3, "minute": 5}
